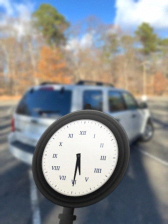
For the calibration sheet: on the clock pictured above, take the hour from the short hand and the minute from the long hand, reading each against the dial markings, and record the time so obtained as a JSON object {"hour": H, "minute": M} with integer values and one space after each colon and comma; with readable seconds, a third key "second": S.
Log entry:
{"hour": 5, "minute": 30}
